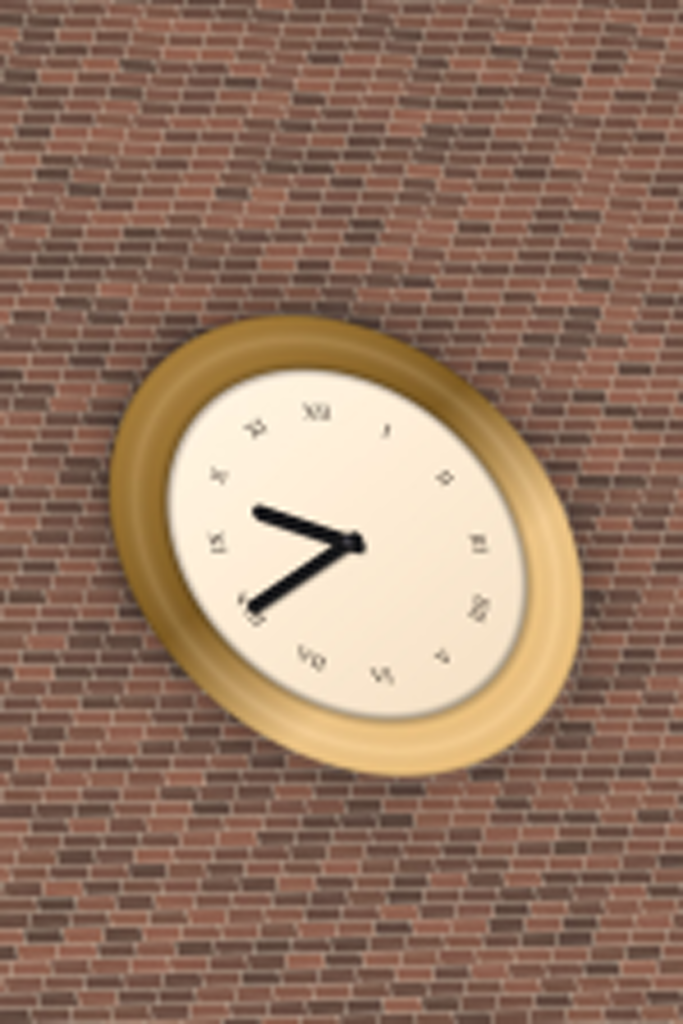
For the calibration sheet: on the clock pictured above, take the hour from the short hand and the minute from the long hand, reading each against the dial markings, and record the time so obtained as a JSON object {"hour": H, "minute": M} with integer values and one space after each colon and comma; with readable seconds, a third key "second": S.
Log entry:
{"hour": 9, "minute": 40}
